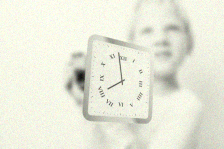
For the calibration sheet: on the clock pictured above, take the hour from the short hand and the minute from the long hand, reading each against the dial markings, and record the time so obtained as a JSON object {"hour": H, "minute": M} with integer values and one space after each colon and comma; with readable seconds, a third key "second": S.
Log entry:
{"hour": 7, "minute": 58}
